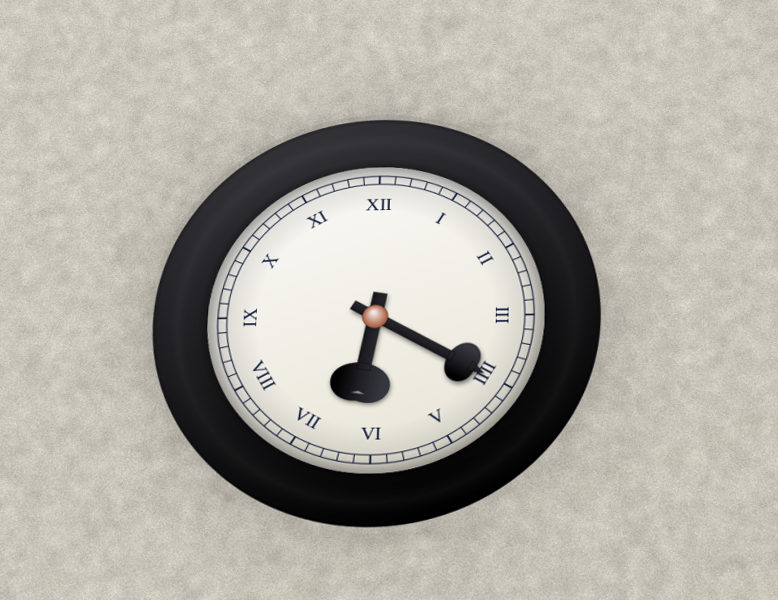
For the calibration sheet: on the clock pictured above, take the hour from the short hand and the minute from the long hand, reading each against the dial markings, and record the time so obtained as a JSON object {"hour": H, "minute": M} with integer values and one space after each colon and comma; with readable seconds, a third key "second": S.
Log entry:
{"hour": 6, "minute": 20}
